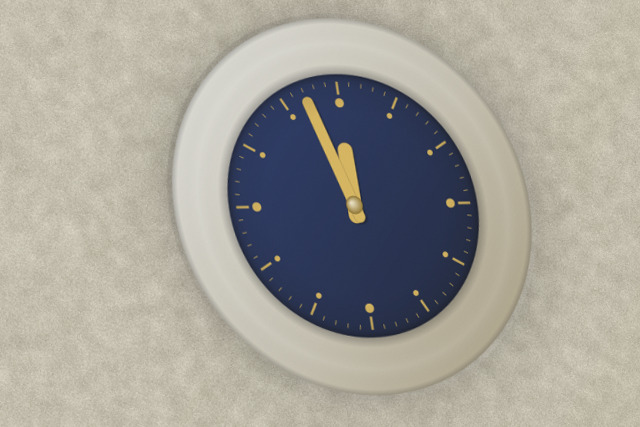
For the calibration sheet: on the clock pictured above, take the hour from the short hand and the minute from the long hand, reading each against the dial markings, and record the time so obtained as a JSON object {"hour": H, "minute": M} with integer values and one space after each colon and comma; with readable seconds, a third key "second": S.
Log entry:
{"hour": 11, "minute": 57}
